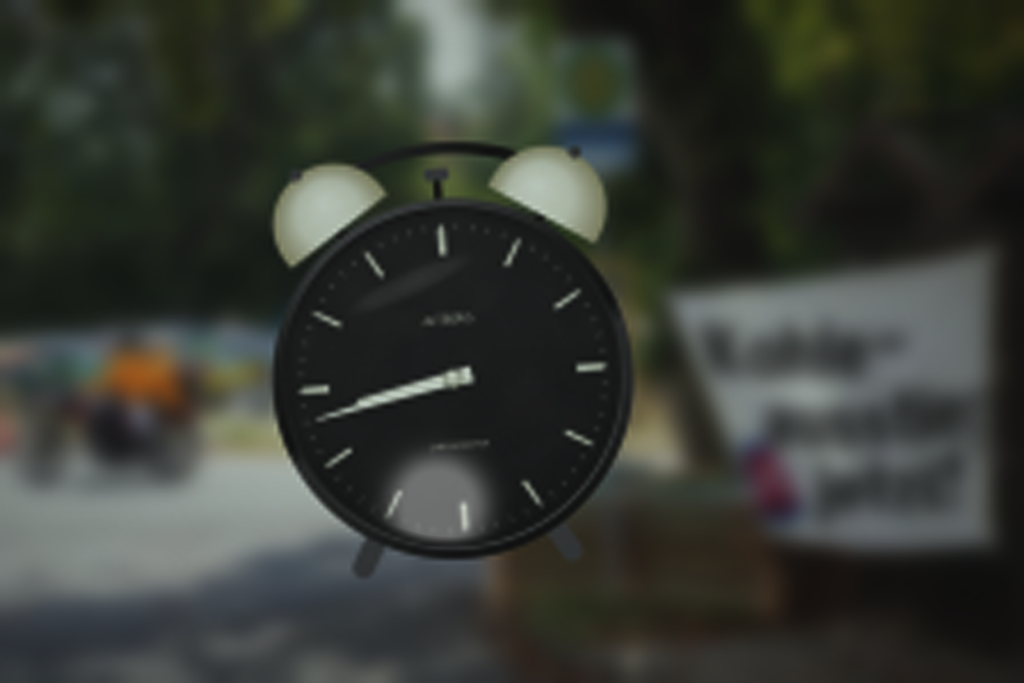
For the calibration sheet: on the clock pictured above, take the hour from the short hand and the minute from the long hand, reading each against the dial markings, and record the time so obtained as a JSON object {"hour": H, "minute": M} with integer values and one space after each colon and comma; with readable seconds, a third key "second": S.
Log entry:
{"hour": 8, "minute": 43}
